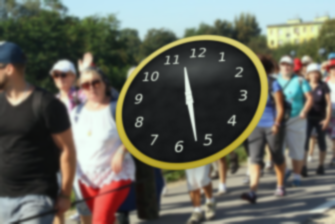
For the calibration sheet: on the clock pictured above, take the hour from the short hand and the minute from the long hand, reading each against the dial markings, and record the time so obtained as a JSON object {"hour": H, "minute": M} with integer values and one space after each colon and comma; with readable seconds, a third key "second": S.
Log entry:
{"hour": 11, "minute": 27}
